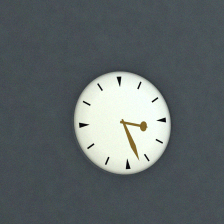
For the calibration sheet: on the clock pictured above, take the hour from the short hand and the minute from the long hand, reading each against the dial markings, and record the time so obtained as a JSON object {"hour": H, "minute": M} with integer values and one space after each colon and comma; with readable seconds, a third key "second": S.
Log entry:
{"hour": 3, "minute": 27}
